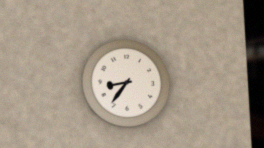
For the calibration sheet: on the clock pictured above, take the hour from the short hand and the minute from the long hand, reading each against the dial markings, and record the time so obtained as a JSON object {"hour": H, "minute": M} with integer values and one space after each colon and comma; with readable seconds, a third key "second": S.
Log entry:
{"hour": 8, "minute": 36}
